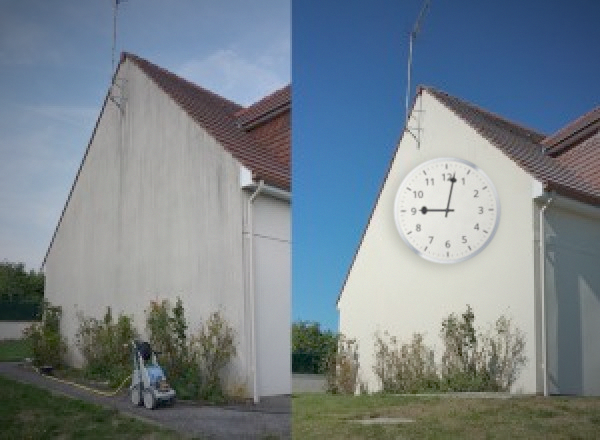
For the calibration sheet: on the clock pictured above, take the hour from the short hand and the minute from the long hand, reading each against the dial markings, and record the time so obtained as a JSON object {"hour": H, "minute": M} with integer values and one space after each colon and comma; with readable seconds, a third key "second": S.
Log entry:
{"hour": 9, "minute": 2}
